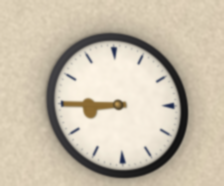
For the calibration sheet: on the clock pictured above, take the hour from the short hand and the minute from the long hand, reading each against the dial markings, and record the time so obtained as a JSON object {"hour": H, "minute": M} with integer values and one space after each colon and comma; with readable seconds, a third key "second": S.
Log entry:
{"hour": 8, "minute": 45}
